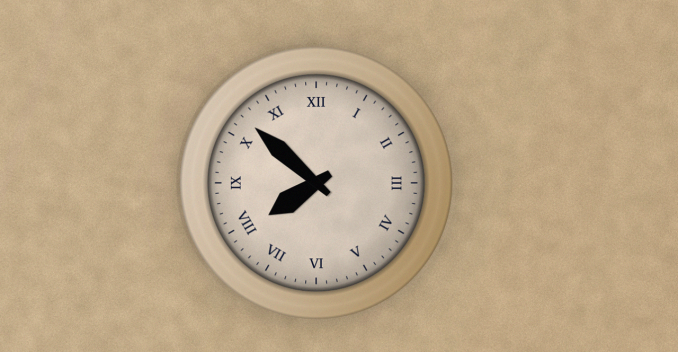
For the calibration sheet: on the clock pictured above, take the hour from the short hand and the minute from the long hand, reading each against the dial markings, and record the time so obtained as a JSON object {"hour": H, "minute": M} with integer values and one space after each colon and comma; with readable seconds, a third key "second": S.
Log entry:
{"hour": 7, "minute": 52}
